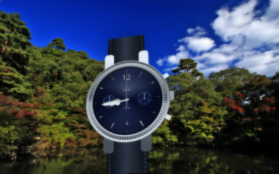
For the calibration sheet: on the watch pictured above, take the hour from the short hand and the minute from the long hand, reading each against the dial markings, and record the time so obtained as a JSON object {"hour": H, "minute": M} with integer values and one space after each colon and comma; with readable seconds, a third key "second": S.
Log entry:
{"hour": 8, "minute": 44}
